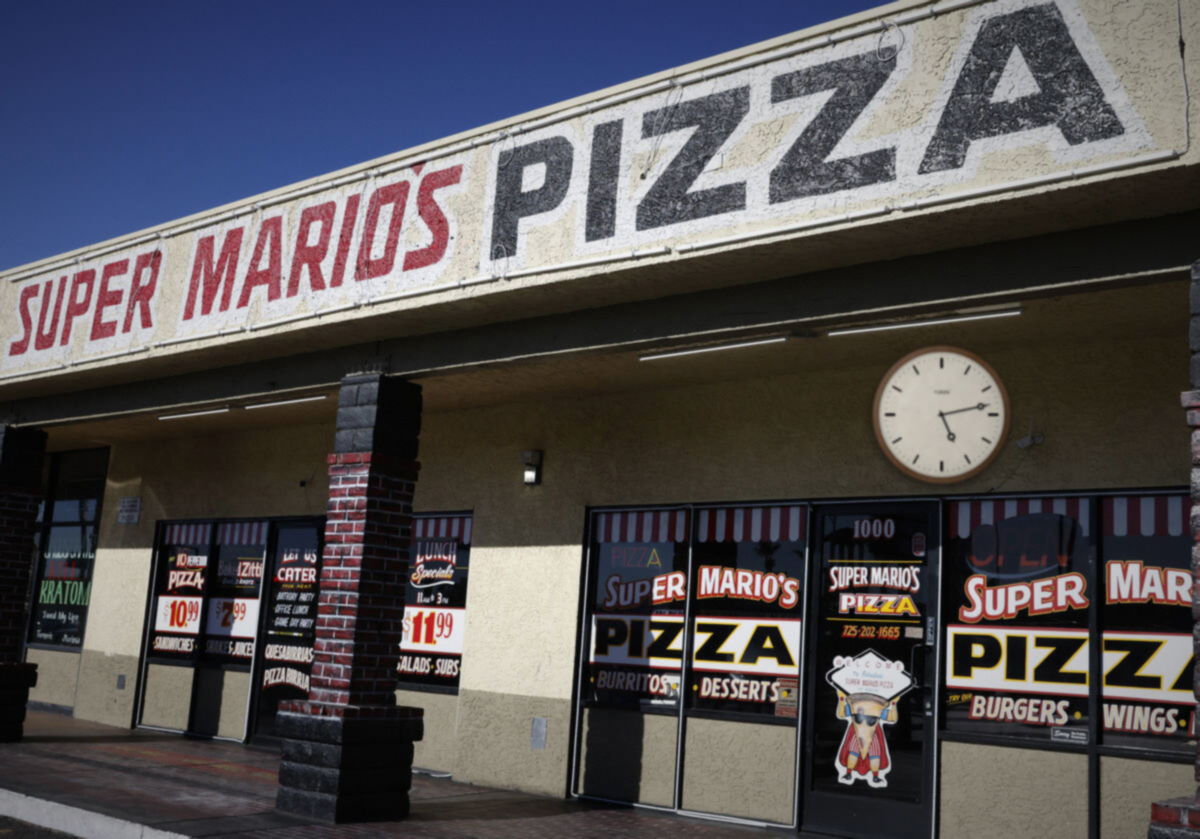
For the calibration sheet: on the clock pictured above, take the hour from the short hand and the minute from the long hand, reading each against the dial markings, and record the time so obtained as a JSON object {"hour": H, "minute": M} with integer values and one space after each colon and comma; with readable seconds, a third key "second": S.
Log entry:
{"hour": 5, "minute": 13}
